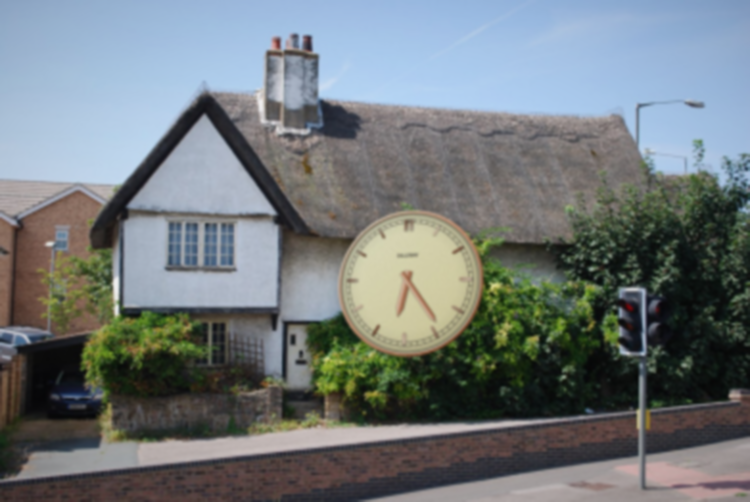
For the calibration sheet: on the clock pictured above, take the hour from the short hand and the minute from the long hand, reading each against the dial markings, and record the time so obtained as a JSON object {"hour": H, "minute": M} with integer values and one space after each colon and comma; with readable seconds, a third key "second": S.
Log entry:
{"hour": 6, "minute": 24}
